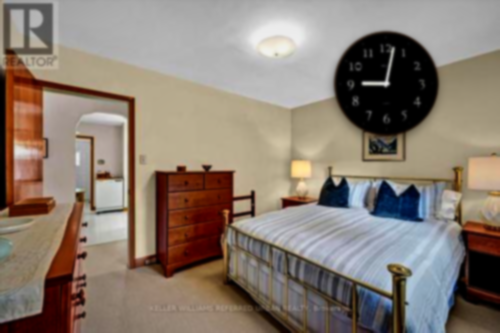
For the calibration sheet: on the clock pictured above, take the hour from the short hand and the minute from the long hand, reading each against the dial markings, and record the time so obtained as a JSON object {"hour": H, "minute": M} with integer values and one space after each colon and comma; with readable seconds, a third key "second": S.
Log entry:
{"hour": 9, "minute": 2}
